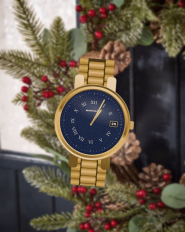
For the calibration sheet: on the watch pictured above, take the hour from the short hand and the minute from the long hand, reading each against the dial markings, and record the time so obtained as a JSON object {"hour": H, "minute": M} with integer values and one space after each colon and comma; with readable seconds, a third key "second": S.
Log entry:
{"hour": 1, "minute": 4}
